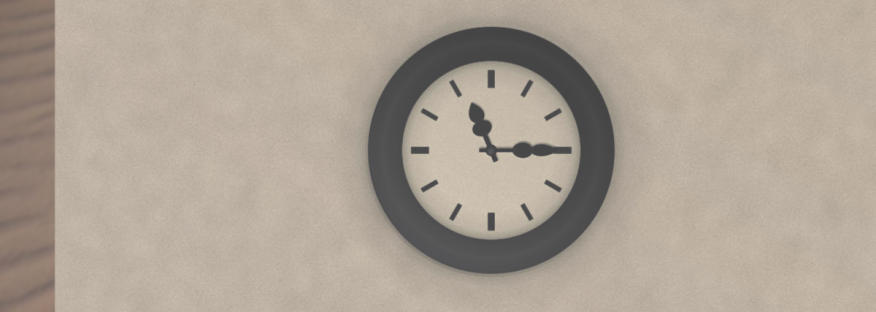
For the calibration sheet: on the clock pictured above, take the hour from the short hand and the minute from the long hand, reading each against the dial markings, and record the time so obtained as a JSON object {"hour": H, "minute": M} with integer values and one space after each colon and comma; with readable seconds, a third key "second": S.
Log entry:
{"hour": 11, "minute": 15}
